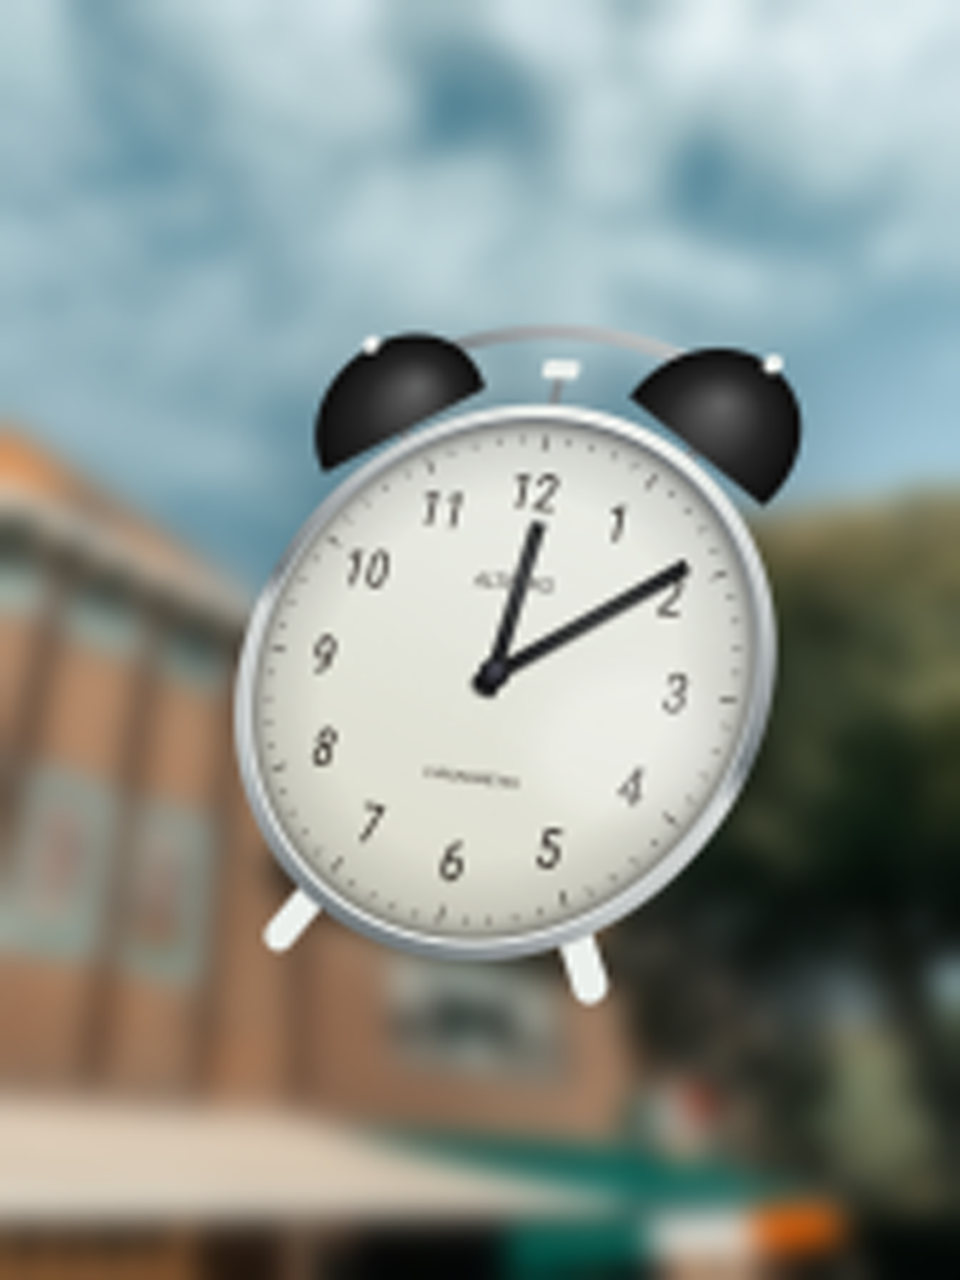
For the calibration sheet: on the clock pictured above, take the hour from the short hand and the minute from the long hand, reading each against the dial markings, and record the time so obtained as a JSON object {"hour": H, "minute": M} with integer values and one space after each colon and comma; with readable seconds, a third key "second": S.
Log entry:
{"hour": 12, "minute": 9}
